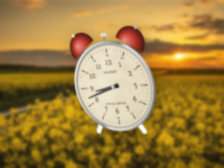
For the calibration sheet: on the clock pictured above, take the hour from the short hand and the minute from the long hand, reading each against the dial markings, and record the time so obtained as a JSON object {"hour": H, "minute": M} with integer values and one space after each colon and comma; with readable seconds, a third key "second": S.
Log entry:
{"hour": 8, "minute": 42}
